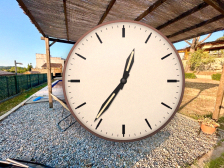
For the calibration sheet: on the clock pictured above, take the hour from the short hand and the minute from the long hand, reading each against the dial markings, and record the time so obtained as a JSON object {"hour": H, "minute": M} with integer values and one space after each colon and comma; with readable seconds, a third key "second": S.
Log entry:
{"hour": 12, "minute": 36}
